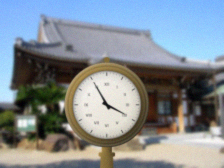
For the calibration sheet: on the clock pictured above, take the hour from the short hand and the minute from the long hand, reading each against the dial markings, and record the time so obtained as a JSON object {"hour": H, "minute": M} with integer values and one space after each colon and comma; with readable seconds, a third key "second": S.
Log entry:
{"hour": 3, "minute": 55}
